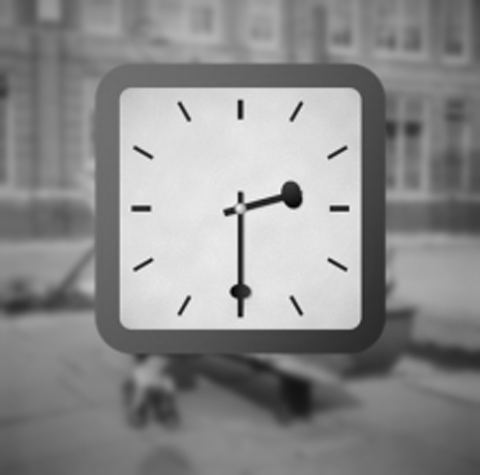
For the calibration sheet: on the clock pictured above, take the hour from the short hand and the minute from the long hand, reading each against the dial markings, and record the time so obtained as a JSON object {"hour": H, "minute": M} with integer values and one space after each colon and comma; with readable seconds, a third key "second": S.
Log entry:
{"hour": 2, "minute": 30}
